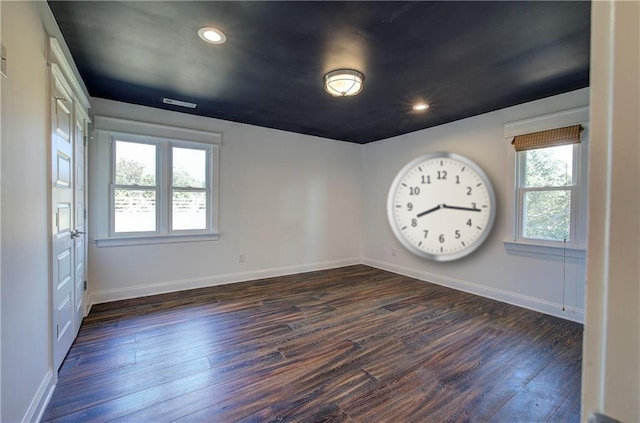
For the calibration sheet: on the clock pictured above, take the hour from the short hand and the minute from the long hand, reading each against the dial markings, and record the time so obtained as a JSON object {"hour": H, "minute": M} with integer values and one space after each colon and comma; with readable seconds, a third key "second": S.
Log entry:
{"hour": 8, "minute": 16}
